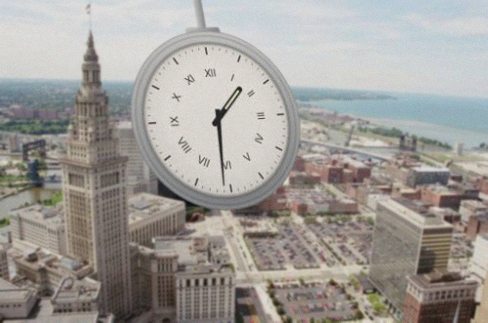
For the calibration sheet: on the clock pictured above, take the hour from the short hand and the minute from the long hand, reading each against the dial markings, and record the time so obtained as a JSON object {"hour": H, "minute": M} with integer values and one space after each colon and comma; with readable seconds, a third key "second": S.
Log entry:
{"hour": 1, "minute": 31}
